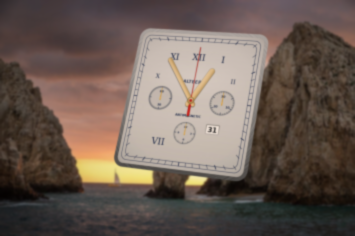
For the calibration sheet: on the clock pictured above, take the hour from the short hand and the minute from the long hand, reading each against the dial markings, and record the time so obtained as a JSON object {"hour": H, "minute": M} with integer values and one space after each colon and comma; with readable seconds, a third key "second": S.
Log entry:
{"hour": 12, "minute": 54}
